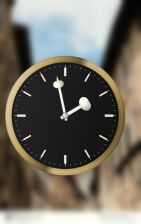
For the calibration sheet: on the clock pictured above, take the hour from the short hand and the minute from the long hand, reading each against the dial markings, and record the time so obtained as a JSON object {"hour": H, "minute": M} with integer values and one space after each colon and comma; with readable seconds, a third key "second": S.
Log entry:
{"hour": 1, "minute": 58}
